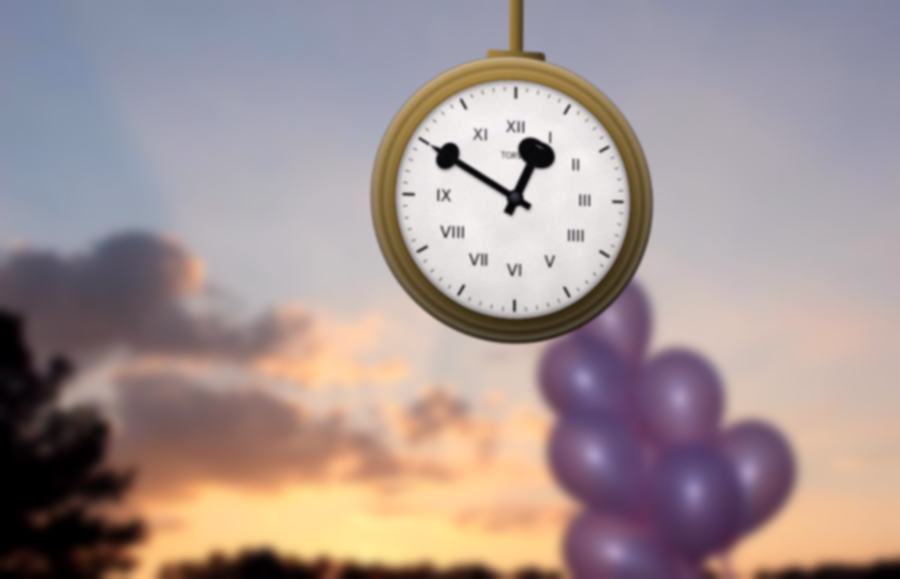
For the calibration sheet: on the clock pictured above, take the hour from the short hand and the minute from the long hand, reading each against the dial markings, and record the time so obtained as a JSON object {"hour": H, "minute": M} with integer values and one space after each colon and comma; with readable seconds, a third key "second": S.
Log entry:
{"hour": 12, "minute": 50}
